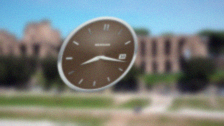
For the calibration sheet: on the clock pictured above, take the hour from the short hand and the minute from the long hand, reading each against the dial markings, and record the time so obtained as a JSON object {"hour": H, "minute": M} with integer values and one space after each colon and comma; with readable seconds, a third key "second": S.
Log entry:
{"hour": 8, "minute": 17}
